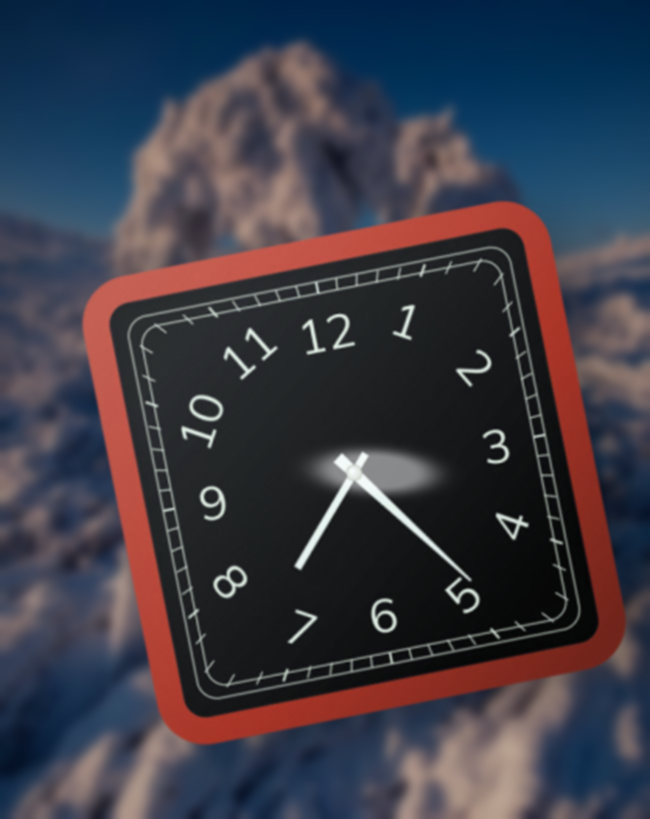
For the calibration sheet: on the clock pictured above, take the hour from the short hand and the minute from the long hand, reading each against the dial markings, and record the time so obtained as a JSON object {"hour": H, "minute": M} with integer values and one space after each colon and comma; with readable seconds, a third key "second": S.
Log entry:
{"hour": 7, "minute": 24}
